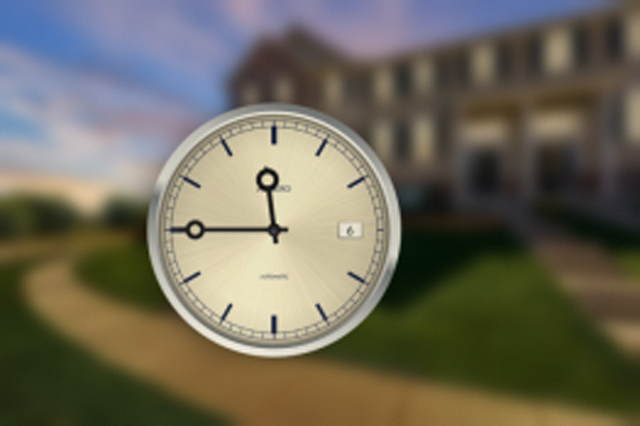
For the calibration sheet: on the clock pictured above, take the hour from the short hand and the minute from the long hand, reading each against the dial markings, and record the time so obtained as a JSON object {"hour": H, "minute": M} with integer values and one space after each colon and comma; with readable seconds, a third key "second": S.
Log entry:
{"hour": 11, "minute": 45}
